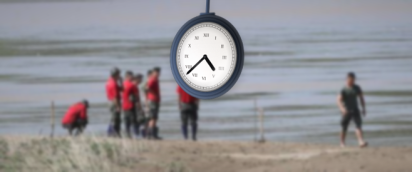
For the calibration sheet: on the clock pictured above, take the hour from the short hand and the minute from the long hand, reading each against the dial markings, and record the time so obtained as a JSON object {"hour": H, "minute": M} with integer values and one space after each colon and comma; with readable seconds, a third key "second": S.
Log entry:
{"hour": 4, "minute": 38}
